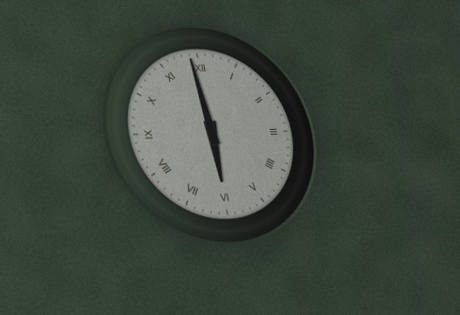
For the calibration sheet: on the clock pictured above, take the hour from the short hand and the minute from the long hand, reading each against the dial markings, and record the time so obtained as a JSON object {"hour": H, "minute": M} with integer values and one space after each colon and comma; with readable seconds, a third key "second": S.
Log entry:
{"hour": 5, "minute": 59}
